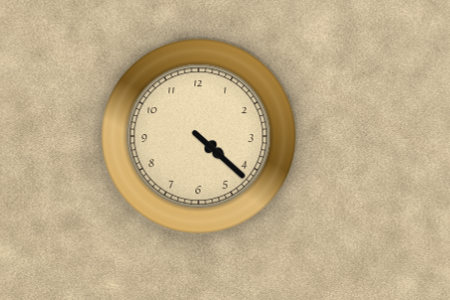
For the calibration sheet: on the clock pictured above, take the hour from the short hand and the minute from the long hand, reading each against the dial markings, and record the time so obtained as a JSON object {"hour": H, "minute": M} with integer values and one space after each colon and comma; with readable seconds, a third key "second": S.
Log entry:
{"hour": 4, "minute": 22}
